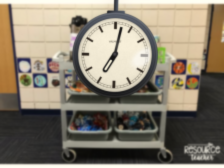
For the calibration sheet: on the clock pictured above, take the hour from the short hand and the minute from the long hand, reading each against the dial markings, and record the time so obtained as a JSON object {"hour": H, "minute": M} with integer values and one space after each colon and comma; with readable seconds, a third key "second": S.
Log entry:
{"hour": 7, "minute": 2}
